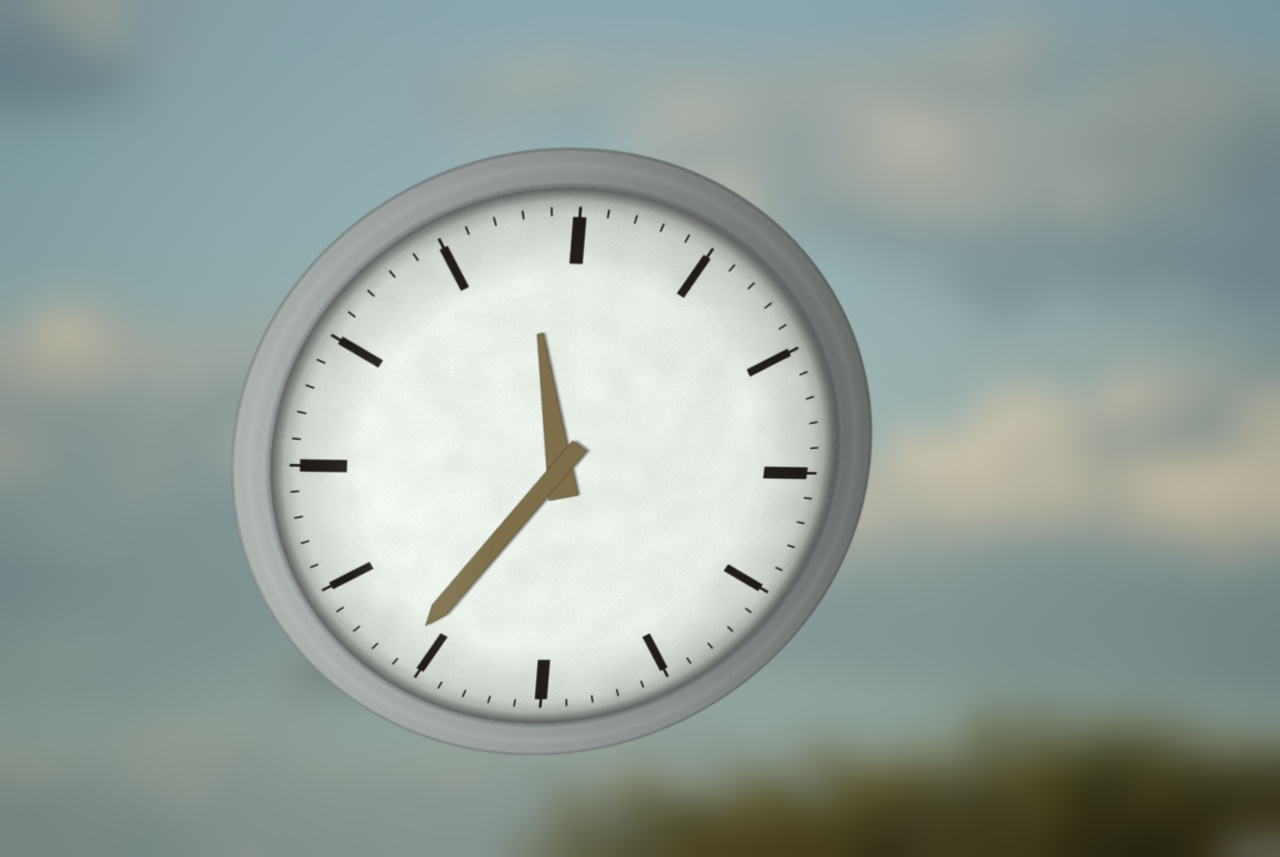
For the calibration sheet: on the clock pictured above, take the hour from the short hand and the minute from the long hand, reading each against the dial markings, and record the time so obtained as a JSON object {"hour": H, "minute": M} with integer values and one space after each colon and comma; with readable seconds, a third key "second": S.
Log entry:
{"hour": 11, "minute": 36}
